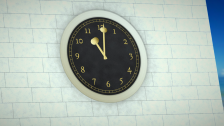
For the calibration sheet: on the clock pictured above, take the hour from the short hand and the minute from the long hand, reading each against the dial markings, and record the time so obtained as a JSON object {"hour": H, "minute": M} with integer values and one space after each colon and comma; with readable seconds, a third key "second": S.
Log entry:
{"hour": 11, "minute": 1}
